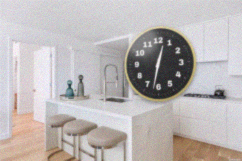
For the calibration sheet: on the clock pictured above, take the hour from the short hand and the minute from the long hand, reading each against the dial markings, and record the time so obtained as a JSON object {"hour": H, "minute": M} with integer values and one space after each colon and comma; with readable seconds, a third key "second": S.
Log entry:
{"hour": 12, "minute": 32}
